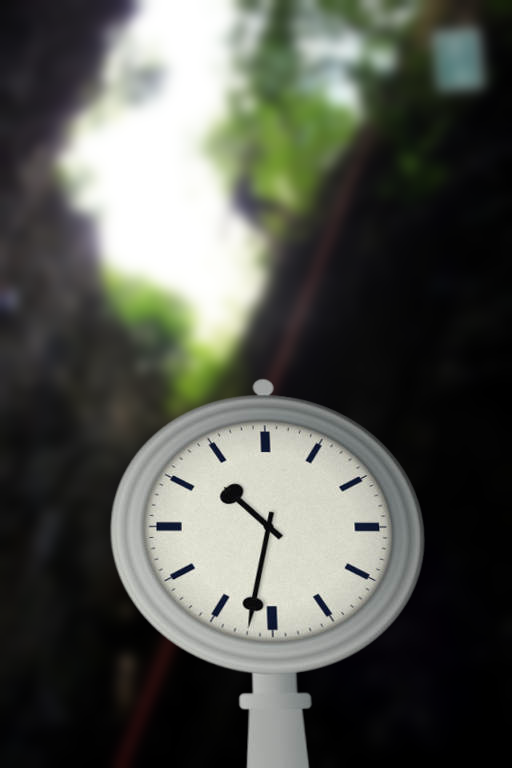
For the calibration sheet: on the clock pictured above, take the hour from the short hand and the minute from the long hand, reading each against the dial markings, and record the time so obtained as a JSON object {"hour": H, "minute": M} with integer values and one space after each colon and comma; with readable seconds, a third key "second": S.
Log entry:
{"hour": 10, "minute": 32}
